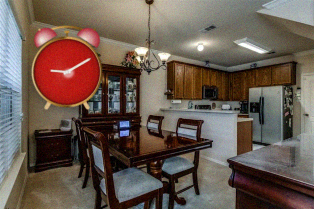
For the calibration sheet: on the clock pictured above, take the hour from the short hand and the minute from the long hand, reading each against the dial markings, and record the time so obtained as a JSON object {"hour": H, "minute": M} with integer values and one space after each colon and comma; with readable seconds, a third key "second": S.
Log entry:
{"hour": 9, "minute": 10}
